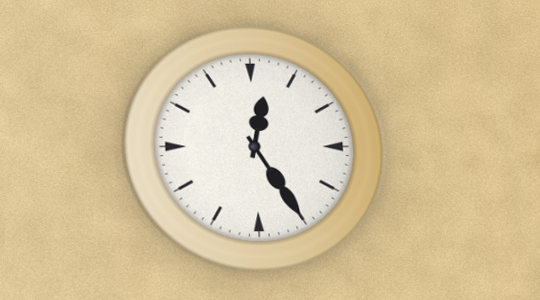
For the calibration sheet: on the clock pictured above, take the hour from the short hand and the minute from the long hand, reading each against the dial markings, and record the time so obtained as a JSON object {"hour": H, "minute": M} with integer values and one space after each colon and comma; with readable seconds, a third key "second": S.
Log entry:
{"hour": 12, "minute": 25}
